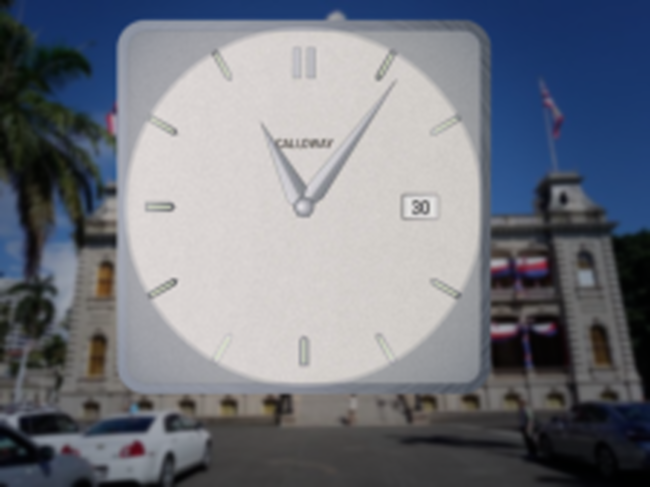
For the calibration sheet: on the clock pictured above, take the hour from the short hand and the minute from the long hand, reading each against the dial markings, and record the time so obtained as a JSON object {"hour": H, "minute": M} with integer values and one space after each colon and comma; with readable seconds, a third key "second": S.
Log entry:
{"hour": 11, "minute": 6}
